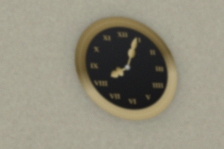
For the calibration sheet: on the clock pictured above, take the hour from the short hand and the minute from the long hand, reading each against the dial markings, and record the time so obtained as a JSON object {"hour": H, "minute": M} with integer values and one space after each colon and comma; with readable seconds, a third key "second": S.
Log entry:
{"hour": 8, "minute": 4}
